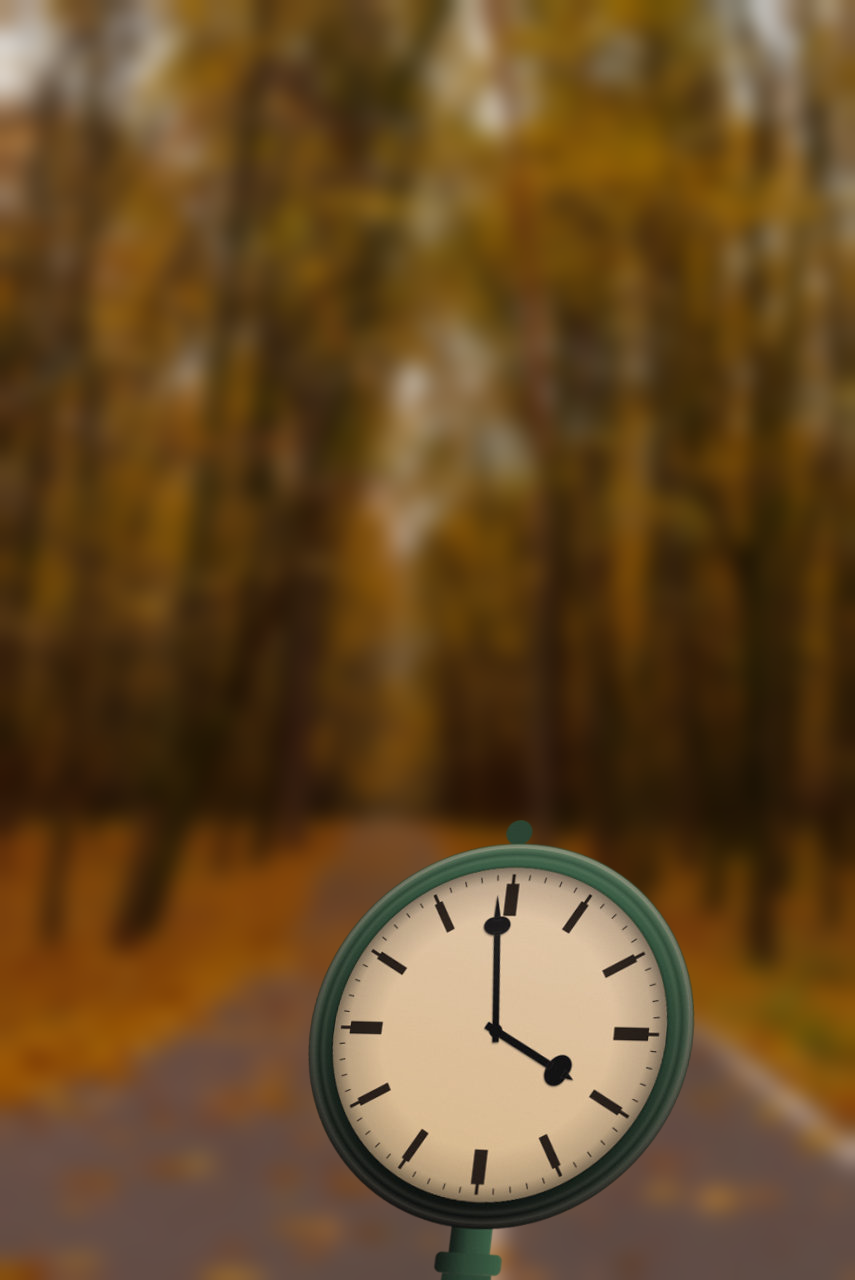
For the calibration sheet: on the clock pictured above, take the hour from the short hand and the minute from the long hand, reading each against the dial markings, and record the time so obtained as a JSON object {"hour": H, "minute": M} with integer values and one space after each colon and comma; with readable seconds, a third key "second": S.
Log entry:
{"hour": 3, "minute": 59}
